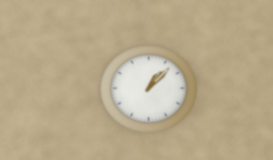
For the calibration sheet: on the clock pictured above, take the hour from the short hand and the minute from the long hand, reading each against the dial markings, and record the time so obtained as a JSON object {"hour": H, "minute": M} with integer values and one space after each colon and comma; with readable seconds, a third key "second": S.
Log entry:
{"hour": 1, "minute": 7}
